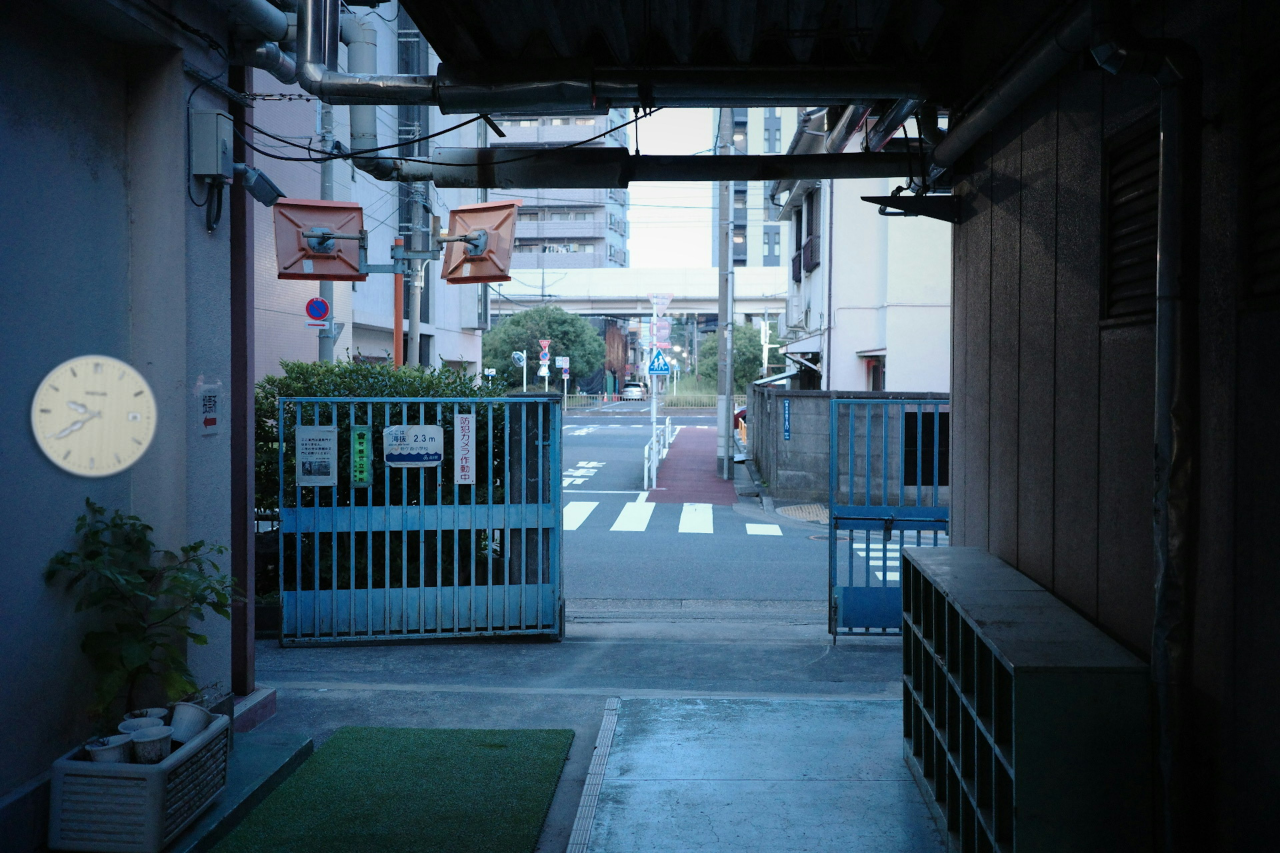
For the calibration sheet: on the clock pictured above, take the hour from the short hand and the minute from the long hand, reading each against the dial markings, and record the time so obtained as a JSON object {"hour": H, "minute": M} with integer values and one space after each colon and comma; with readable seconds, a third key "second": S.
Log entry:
{"hour": 9, "minute": 39}
